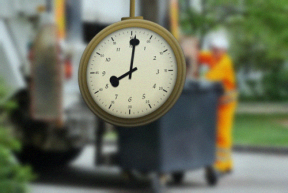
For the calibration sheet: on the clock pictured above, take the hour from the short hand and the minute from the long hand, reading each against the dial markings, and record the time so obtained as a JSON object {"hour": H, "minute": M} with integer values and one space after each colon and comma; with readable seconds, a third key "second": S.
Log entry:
{"hour": 8, "minute": 1}
